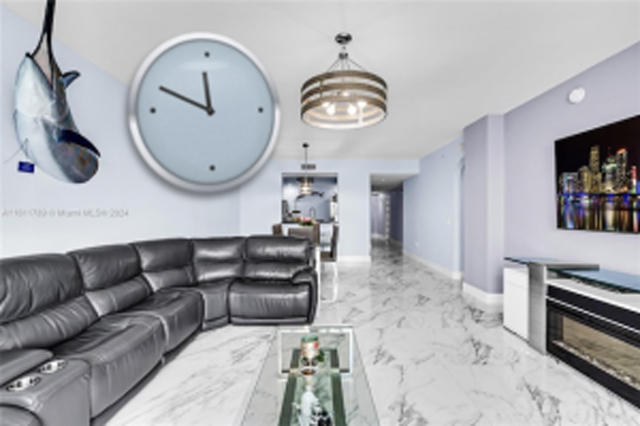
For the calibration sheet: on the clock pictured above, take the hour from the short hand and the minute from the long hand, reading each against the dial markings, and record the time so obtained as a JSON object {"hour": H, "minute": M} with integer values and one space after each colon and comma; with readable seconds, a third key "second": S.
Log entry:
{"hour": 11, "minute": 49}
